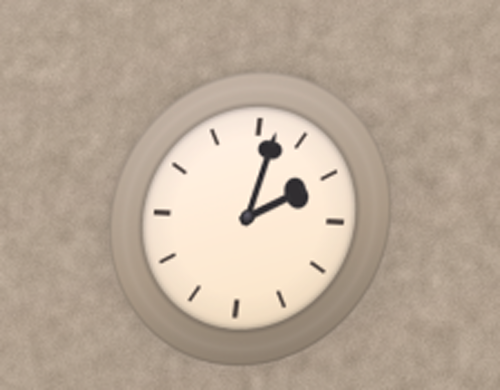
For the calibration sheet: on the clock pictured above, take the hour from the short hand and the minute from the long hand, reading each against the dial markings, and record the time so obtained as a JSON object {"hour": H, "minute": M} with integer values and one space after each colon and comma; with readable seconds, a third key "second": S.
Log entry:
{"hour": 2, "minute": 2}
